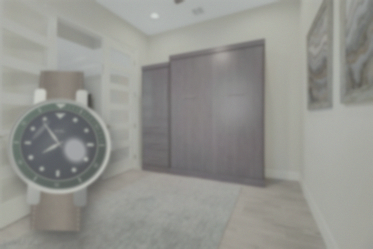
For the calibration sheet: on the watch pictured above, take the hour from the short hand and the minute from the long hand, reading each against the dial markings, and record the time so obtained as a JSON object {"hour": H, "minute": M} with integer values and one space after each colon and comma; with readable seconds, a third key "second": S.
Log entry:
{"hour": 7, "minute": 54}
